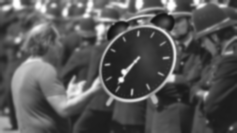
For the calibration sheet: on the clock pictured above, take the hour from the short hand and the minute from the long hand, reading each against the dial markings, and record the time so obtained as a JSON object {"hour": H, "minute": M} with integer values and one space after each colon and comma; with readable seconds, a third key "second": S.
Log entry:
{"hour": 7, "minute": 36}
